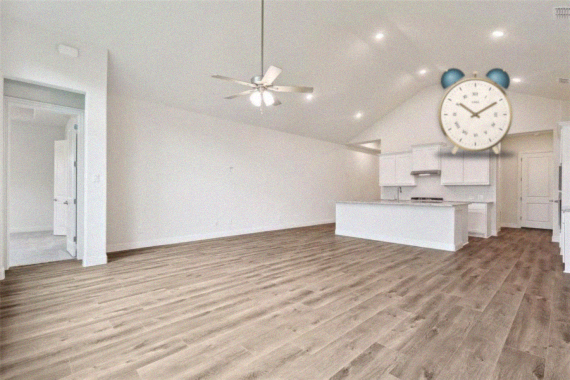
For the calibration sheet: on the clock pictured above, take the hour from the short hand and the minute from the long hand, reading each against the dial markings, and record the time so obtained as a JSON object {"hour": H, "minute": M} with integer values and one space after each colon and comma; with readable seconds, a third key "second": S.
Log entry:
{"hour": 10, "minute": 10}
